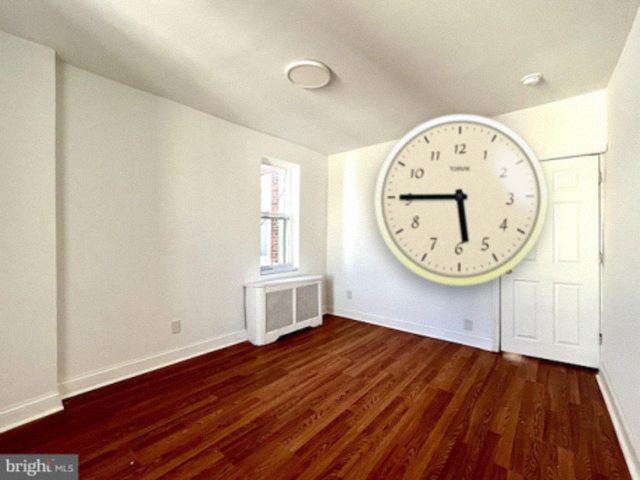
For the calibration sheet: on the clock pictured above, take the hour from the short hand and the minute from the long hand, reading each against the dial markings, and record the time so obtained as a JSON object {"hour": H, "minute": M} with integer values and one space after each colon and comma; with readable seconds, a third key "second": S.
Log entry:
{"hour": 5, "minute": 45}
